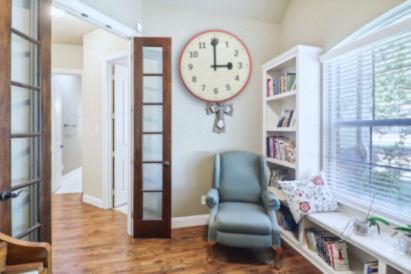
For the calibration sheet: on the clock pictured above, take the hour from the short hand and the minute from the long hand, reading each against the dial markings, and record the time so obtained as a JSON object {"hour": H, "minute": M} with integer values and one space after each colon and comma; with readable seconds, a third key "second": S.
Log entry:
{"hour": 3, "minute": 0}
